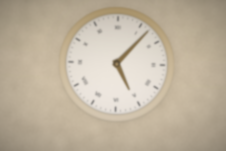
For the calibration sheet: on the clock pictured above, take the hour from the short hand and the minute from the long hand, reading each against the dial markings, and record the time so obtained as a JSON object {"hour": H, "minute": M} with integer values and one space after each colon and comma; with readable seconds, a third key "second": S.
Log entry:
{"hour": 5, "minute": 7}
